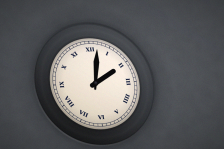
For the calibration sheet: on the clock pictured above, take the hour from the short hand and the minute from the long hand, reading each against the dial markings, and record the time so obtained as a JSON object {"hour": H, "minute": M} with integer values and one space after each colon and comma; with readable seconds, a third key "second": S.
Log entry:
{"hour": 2, "minute": 2}
